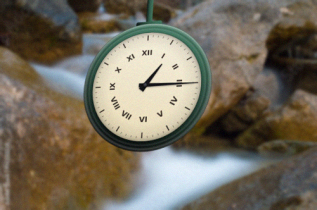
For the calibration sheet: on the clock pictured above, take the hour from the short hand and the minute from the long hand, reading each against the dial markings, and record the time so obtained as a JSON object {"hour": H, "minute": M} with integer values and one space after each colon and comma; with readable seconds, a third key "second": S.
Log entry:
{"hour": 1, "minute": 15}
